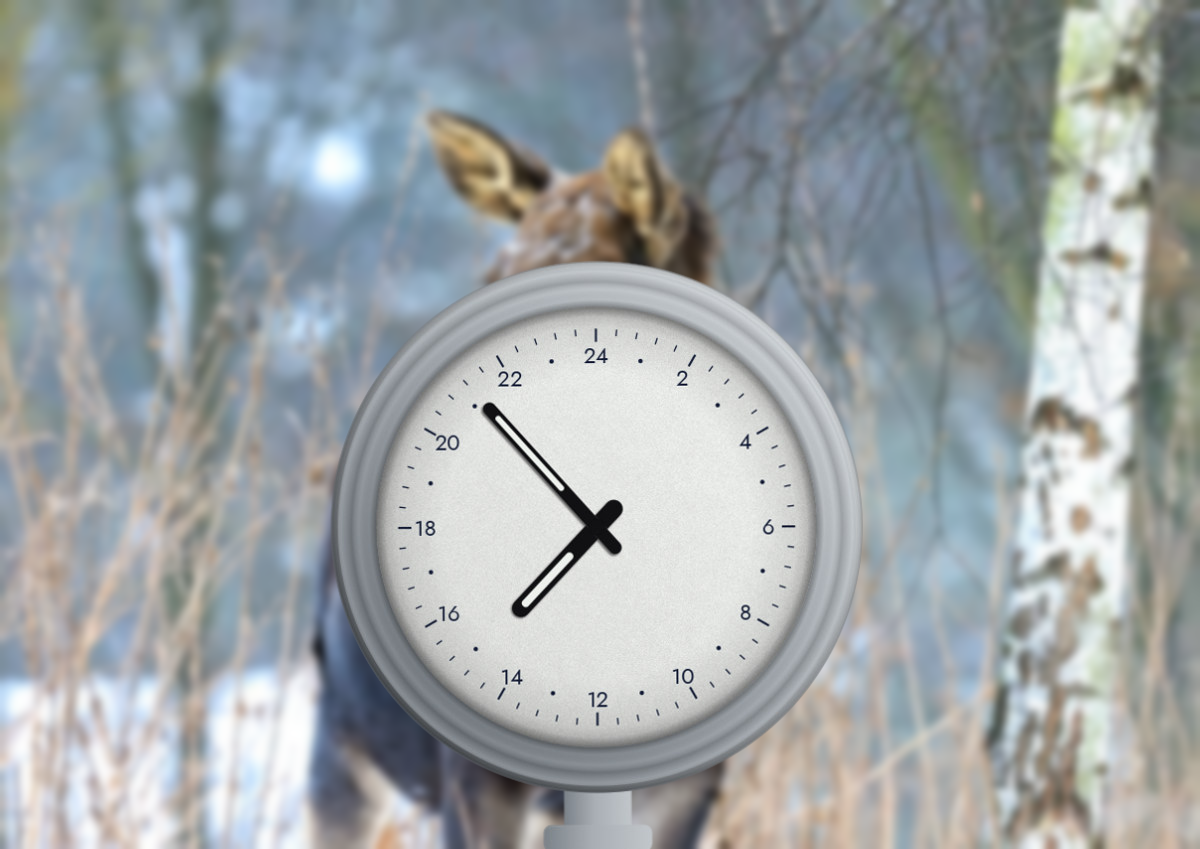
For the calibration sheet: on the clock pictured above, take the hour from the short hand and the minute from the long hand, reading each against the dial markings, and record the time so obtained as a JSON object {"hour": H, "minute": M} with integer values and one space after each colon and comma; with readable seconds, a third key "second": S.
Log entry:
{"hour": 14, "minute": 53}
